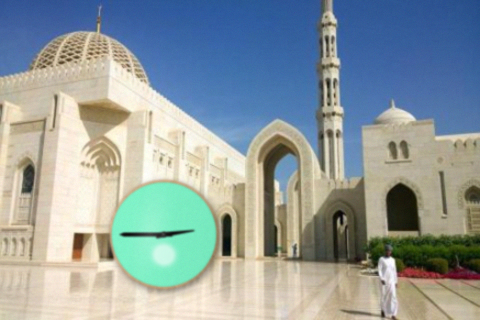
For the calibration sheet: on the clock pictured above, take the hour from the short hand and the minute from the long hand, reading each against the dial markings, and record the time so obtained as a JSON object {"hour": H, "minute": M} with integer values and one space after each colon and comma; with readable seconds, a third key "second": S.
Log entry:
{"hour": 2, "minute": 45}
